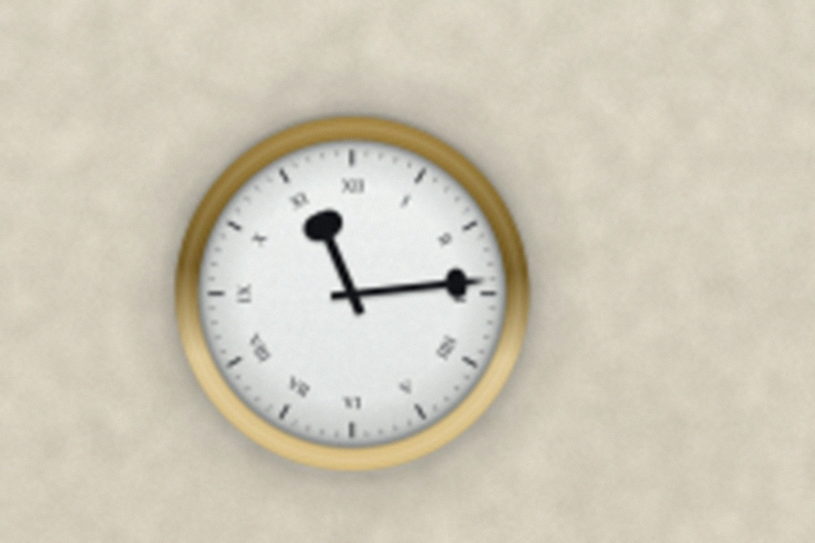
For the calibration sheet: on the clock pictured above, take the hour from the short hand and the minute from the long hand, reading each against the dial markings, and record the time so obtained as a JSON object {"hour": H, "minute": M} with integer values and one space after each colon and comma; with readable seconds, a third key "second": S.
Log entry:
{"hour": 11, "minute": 14}
